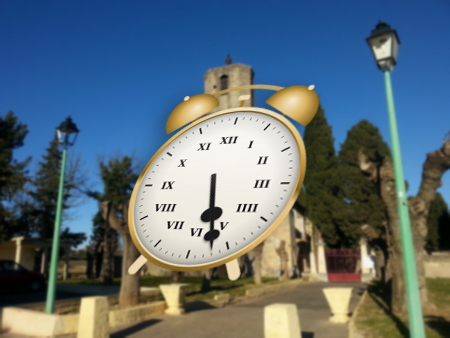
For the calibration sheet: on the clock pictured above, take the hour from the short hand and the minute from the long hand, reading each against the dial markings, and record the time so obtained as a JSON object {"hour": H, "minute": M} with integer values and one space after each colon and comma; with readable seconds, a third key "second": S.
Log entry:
{"hour": 5, "minute": 27}
